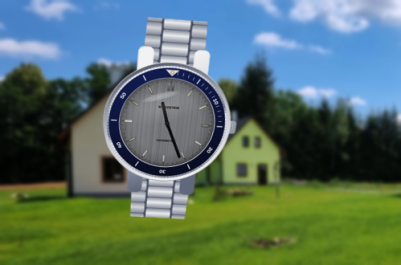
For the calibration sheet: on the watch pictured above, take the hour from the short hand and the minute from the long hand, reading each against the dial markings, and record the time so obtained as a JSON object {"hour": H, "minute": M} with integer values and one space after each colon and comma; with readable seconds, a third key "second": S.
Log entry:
{"hour": 11, "minute": 26}
